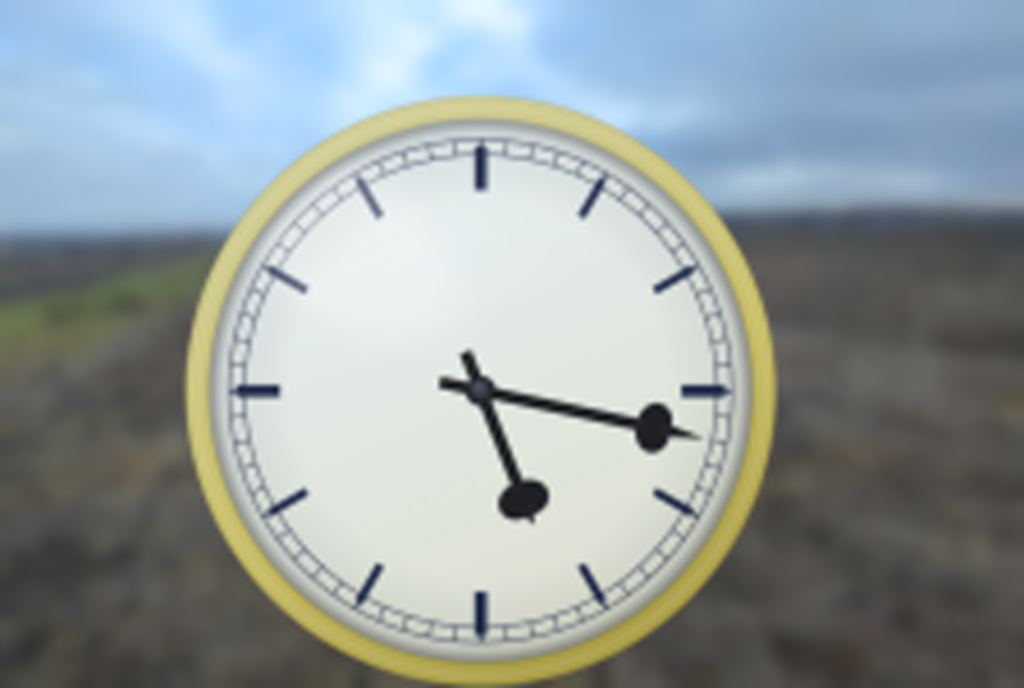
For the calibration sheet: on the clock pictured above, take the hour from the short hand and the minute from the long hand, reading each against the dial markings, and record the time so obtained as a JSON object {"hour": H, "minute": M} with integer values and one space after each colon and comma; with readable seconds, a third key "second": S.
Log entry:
{"hour": 5, "minute": 17}
